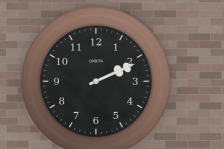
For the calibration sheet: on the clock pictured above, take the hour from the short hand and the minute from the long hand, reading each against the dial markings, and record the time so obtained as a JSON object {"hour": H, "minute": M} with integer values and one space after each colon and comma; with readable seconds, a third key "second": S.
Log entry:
{"hour": 2, "minute": 11}
